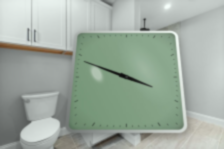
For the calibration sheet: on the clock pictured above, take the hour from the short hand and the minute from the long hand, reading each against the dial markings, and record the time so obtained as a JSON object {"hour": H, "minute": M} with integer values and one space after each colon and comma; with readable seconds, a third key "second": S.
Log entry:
{"hour": 3, "minute": 49}
